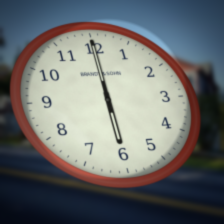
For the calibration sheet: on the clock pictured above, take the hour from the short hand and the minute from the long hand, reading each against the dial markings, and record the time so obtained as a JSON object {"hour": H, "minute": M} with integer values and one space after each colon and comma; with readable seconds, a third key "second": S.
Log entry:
{"hour": 6, "minute": 0}
